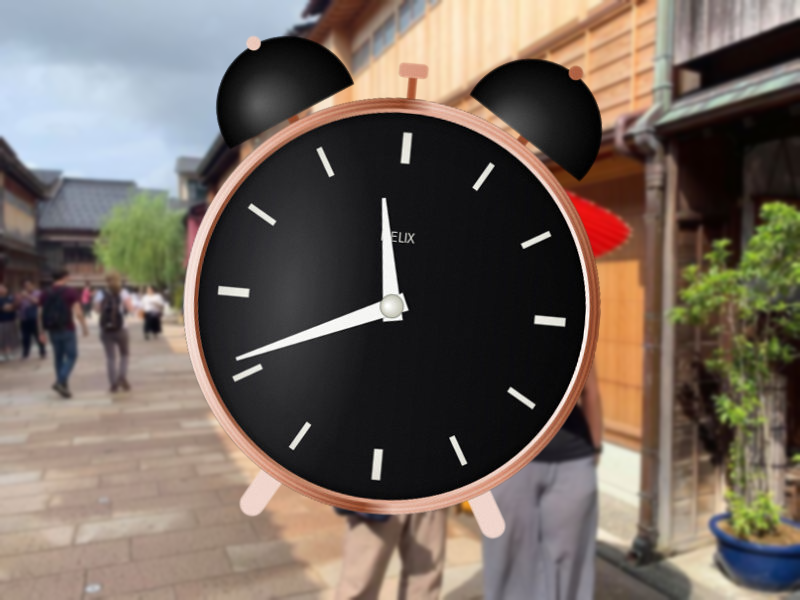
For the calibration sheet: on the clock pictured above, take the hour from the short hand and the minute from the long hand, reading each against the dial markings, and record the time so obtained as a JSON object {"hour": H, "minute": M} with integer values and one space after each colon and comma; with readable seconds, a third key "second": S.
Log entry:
{"hour": 11, "minute": 41}
